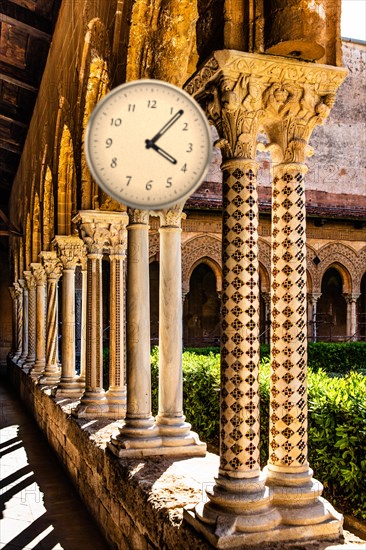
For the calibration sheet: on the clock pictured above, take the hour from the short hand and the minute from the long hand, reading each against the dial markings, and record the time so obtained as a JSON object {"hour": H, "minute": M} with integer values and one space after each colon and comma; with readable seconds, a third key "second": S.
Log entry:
{"hour": 4, "minute": 7}
